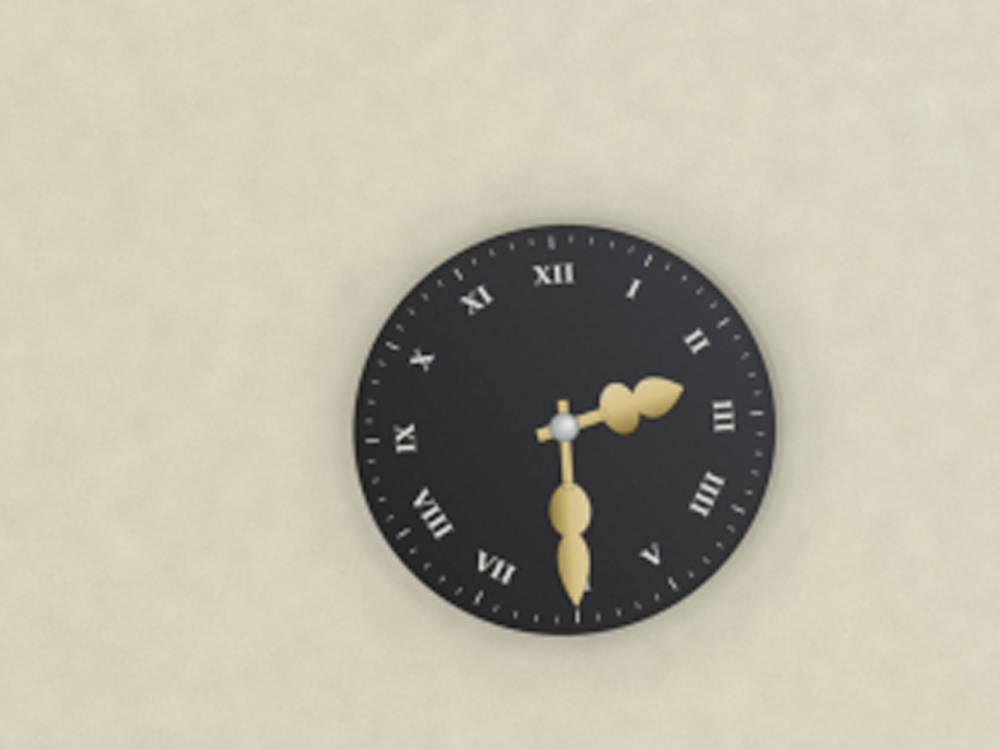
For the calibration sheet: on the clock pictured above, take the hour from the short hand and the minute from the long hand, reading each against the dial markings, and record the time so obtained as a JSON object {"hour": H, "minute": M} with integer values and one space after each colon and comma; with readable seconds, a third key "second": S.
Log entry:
{"hour": 2, "minute": 30}
